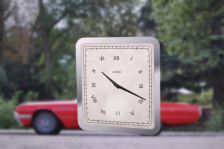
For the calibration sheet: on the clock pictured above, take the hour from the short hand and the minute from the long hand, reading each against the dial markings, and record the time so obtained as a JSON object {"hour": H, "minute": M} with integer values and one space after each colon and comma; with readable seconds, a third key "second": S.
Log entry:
{"hour": 10, "minute": 19}
